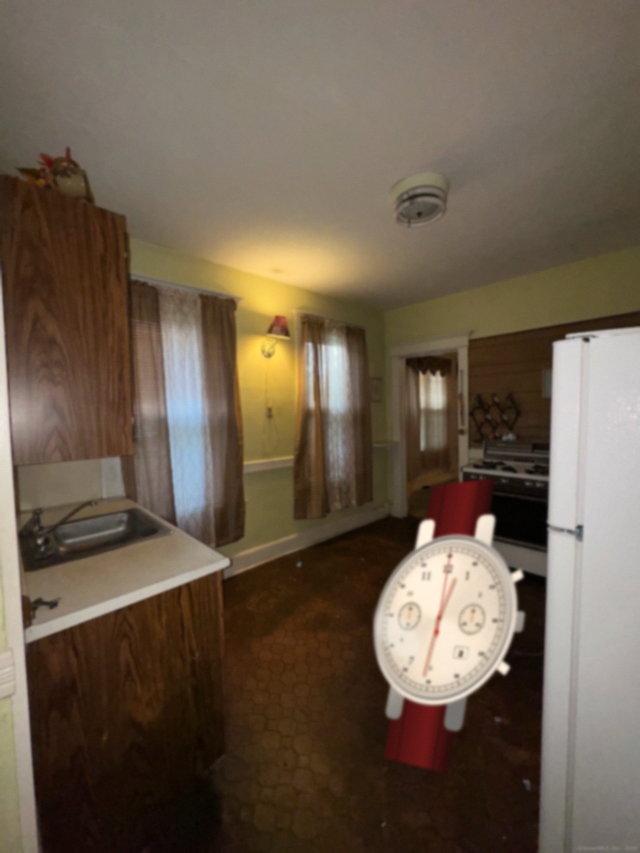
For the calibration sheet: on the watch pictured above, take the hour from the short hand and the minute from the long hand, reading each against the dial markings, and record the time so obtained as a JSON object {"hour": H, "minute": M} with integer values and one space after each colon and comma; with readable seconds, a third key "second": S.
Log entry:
{"hour": 12, "minute": 31}
